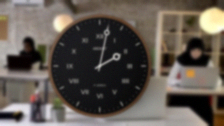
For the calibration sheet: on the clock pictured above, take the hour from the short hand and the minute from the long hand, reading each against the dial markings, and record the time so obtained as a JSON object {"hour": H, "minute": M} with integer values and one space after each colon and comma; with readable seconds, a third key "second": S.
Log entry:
{"hour": 2, "minute": 2}
